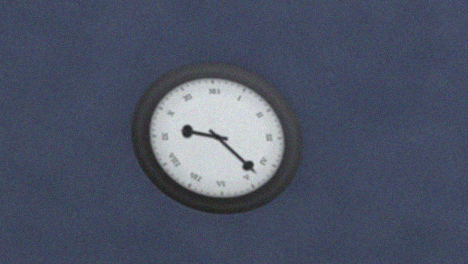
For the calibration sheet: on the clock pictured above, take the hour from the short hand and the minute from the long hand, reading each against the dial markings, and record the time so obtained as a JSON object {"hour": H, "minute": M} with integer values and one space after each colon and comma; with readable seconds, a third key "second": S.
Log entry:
{"hour": 9, "minute": 23}
